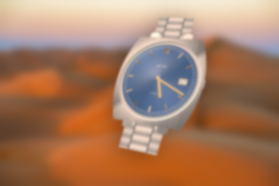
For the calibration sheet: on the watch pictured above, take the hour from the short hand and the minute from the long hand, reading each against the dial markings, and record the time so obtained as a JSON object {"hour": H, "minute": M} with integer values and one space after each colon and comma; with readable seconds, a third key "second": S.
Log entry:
{"hour": 5, "minute": 19}
